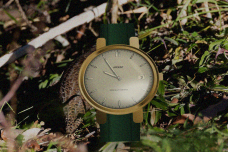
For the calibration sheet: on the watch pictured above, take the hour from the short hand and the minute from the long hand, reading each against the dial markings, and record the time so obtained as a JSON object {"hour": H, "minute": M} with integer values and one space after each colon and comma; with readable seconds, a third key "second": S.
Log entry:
{"hour": 9, "minute": 55}
